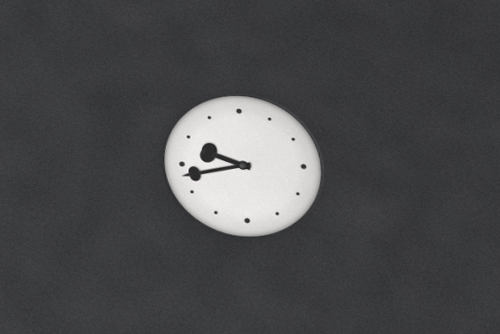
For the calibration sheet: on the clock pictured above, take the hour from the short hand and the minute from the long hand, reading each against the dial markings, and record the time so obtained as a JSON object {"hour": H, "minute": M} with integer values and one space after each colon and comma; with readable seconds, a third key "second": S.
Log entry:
{"hour": 9, "minute": 43}
